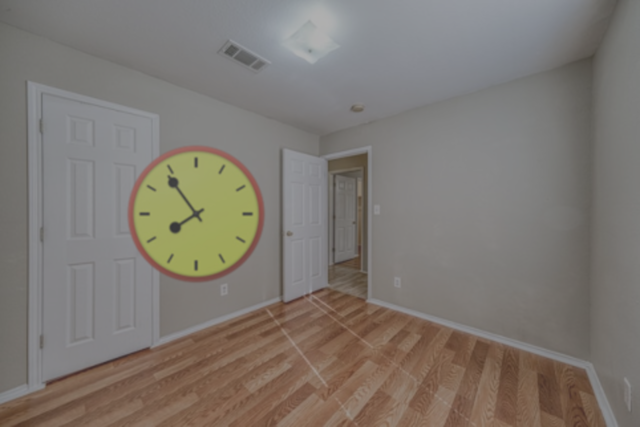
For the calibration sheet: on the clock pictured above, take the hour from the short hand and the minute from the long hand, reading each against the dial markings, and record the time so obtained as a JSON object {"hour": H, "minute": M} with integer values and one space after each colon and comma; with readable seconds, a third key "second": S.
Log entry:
{"hour": 7, "minute": 54}
